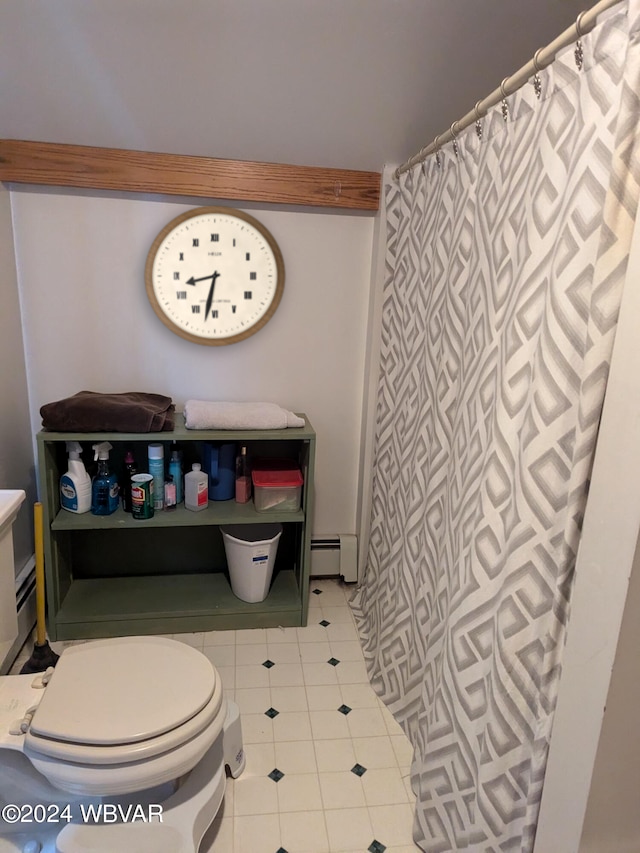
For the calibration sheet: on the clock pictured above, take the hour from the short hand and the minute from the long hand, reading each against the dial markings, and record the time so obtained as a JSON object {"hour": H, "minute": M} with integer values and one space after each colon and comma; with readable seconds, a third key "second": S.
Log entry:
{"hour": 8, "minute": 32}
